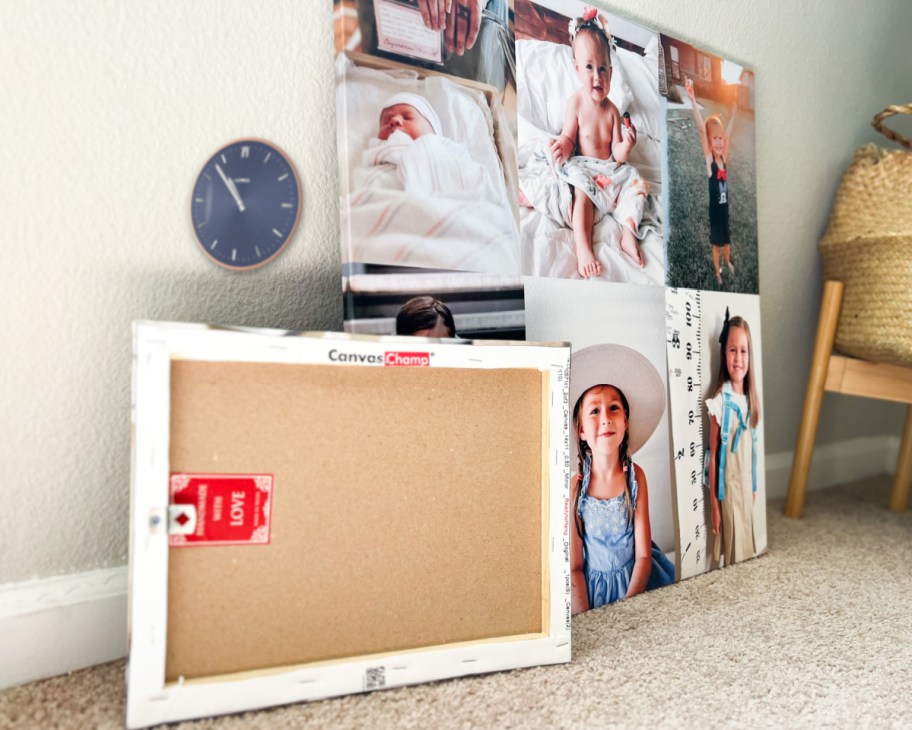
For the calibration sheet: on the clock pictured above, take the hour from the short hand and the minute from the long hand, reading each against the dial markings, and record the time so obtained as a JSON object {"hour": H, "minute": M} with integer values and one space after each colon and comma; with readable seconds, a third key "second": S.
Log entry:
{"hour": 10, "minute": 53}
